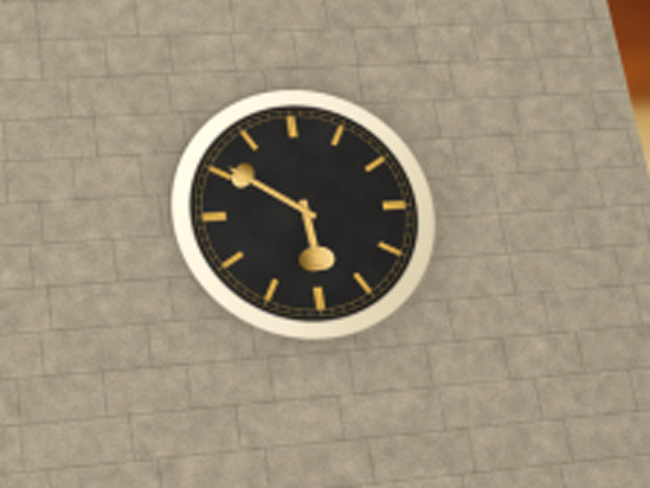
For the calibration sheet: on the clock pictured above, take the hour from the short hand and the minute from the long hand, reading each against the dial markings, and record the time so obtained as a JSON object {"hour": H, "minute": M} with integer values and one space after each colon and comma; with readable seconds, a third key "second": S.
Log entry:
{"hour": 5, "minute": 51}
